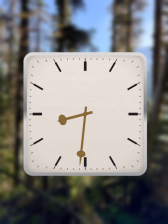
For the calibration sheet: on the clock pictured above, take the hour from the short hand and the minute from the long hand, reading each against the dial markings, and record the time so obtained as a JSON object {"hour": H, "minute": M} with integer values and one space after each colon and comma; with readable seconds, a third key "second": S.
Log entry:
{"hour": 8, "minute": 31}
